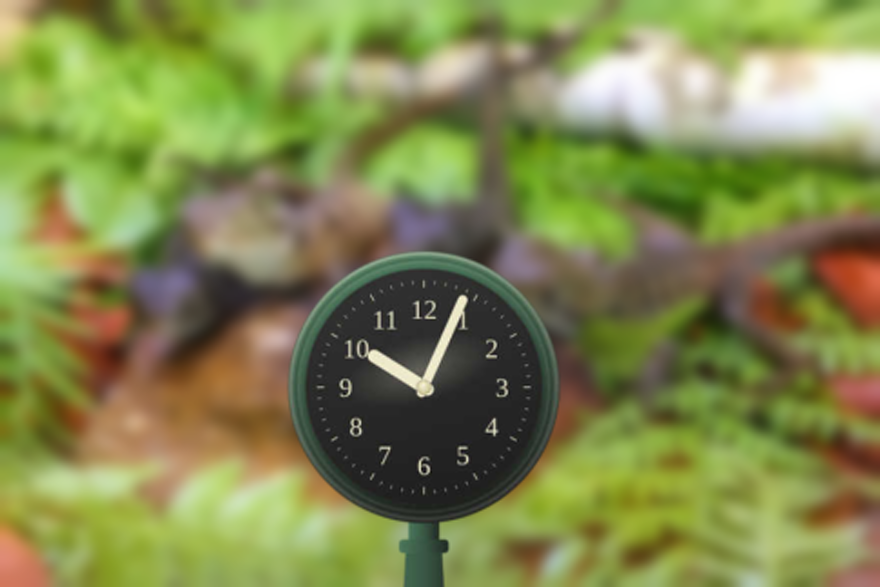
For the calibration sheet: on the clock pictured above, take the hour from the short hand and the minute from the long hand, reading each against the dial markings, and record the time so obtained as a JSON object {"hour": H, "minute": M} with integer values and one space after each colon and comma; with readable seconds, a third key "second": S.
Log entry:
{"hour": 10, "minute": 4}
